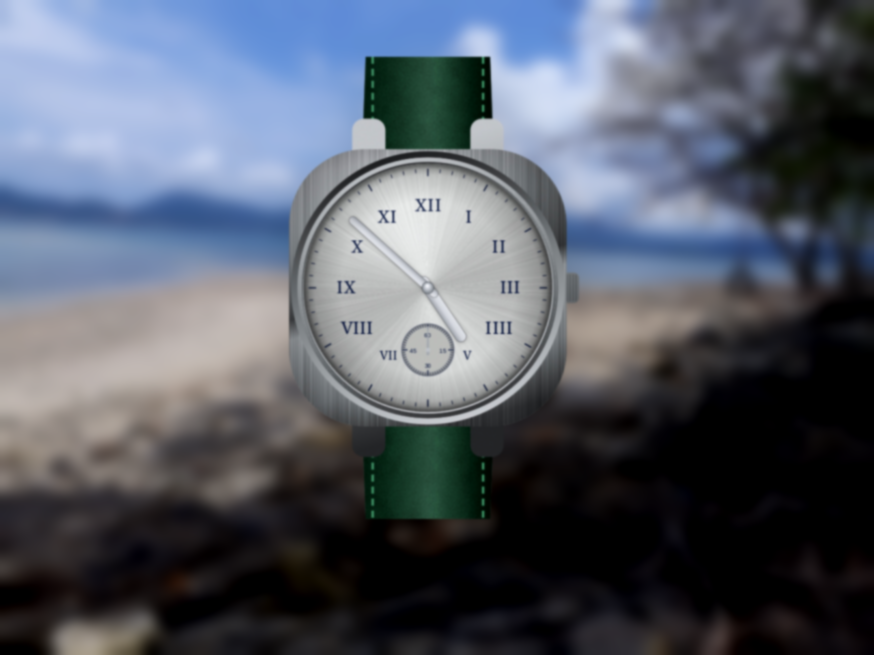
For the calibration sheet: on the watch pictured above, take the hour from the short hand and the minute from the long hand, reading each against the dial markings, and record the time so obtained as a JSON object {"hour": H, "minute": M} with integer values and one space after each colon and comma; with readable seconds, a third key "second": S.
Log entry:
{"hour": 4, "minute": 52}
